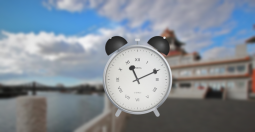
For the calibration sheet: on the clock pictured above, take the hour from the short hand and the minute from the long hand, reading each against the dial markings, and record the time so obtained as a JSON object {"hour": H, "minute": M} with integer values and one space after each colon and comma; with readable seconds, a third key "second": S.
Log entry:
{"hour": 11, "minute": 11}
